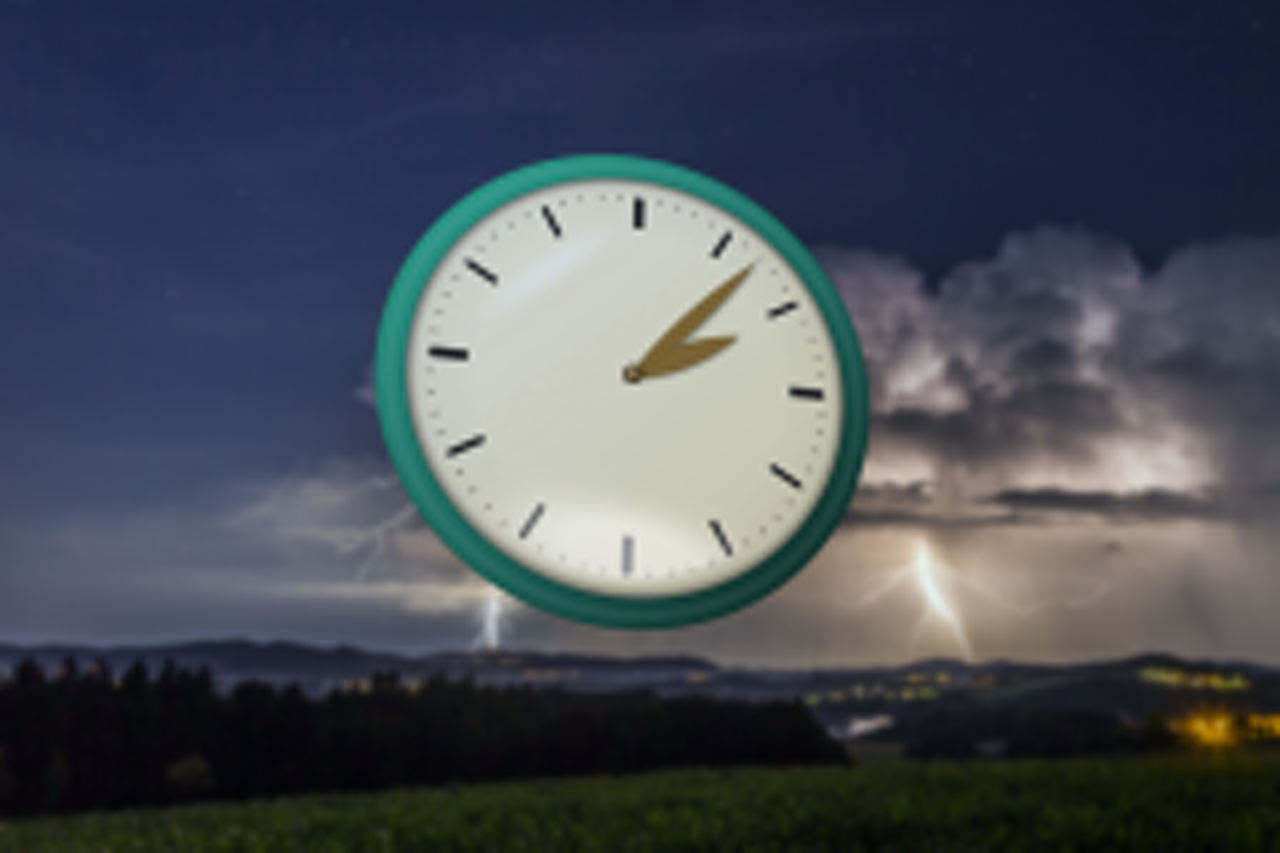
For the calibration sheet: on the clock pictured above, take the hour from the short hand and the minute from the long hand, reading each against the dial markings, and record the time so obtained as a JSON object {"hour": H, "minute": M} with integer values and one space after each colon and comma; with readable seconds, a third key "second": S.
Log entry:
{"hour": 2, "minute": 7}
